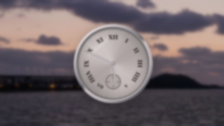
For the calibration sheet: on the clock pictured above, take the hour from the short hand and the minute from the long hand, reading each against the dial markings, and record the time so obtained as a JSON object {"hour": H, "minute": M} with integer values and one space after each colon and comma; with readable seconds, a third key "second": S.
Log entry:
{"hour": 5, "minute": 49}
